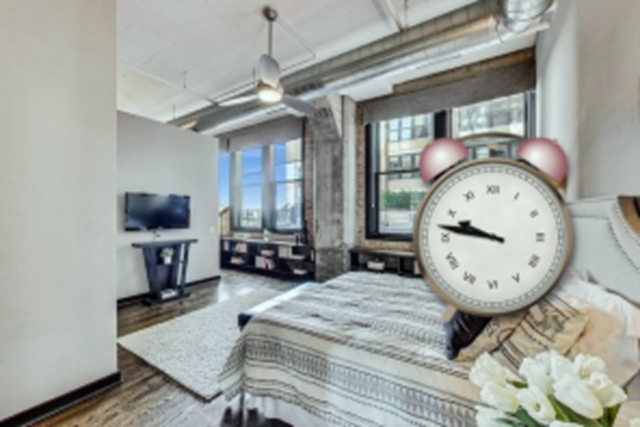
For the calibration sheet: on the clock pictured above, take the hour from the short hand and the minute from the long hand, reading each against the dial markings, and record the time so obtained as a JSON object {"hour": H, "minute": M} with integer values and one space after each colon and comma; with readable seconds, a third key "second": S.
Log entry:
{"hour": 9, "minute": 47}
